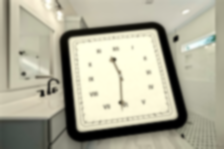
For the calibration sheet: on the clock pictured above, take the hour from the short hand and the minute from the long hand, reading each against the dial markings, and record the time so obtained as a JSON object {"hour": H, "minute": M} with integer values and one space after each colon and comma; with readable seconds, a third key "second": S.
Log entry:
{"hour": 11, "minute": 31}
